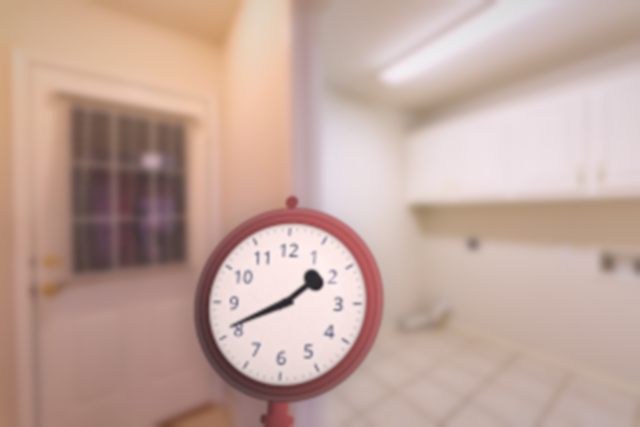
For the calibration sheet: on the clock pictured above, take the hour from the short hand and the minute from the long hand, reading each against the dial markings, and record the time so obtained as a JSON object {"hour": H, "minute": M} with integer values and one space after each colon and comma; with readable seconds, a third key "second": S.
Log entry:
{"hour": 1, "minute": 41}
